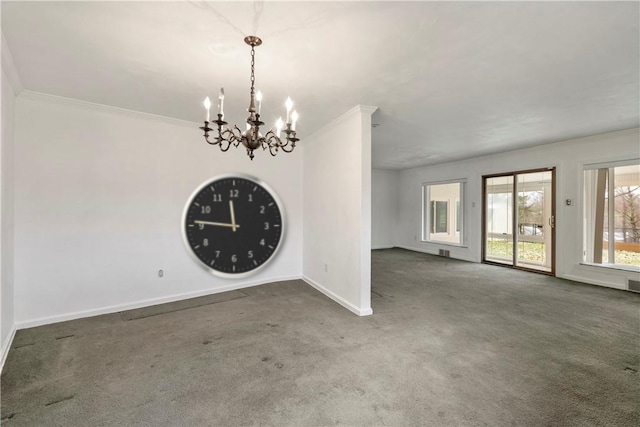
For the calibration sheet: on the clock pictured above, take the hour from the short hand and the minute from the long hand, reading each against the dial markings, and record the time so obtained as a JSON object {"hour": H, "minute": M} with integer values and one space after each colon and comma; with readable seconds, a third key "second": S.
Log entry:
{"hour": 11, "minute": 46}
